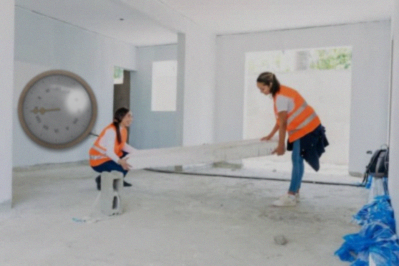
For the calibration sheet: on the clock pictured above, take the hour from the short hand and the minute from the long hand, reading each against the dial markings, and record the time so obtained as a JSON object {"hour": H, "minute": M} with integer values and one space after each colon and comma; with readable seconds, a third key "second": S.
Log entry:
{"hour": 8, "minute": 44}
